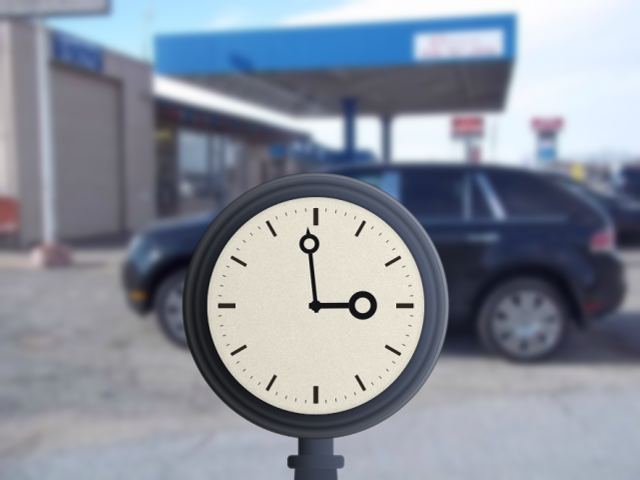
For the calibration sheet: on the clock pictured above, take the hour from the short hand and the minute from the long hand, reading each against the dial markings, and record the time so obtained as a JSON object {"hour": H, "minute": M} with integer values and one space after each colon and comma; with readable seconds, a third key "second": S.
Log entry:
{"hour": 2, "minute": 59}
